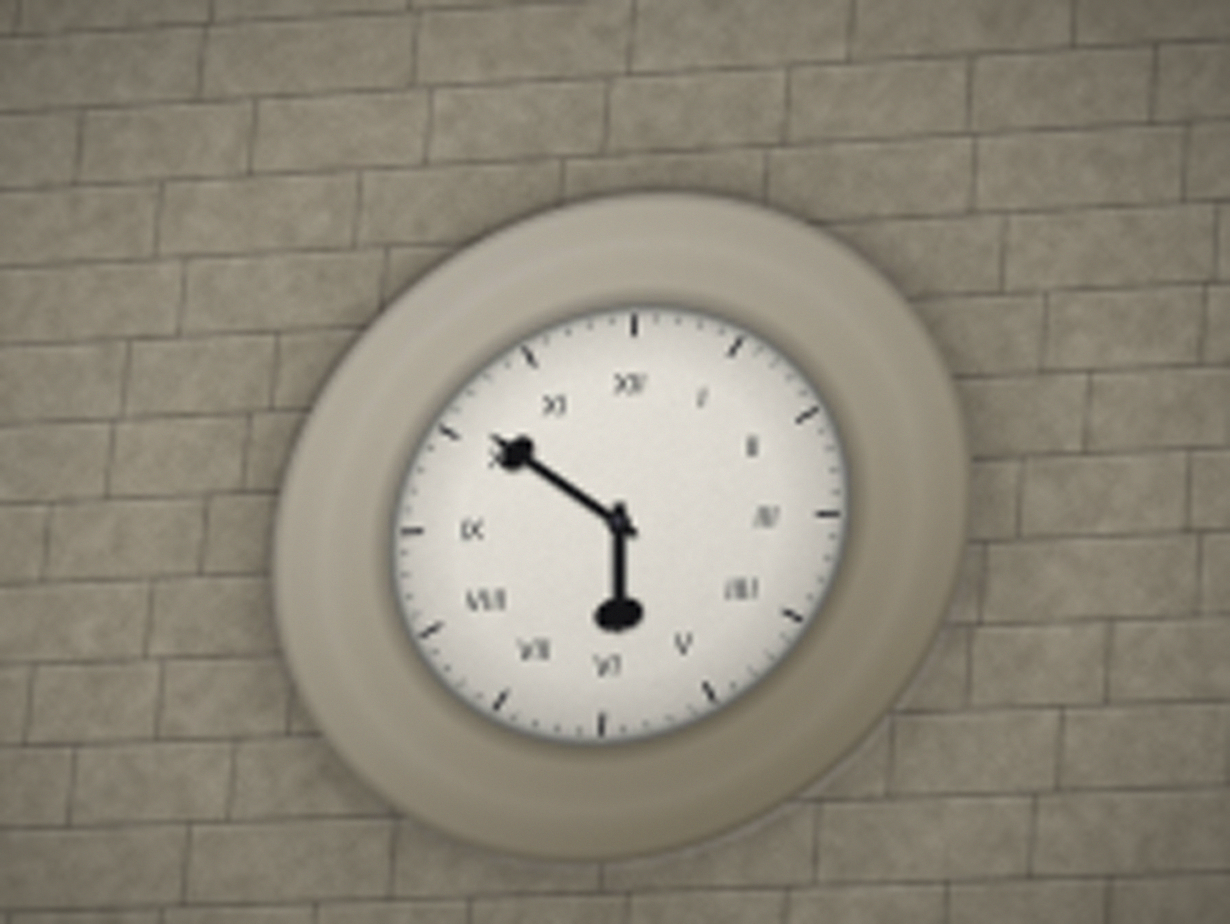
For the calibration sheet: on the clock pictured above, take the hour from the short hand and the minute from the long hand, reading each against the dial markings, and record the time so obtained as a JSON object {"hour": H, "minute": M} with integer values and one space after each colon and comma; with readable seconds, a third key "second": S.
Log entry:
{"hour": 5, "minute": 51}
